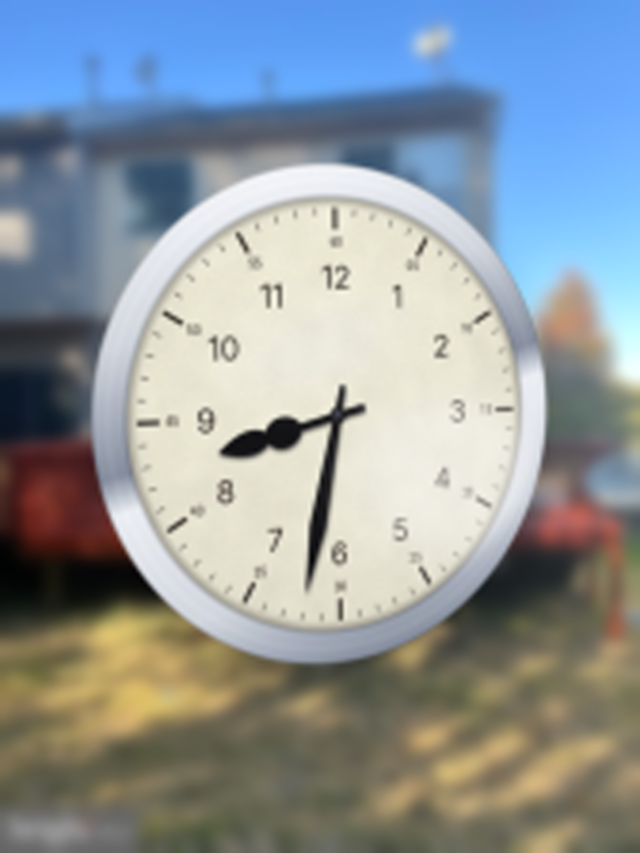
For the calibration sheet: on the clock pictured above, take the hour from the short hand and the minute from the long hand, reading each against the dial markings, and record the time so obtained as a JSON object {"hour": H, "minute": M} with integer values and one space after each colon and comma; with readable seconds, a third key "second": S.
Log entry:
{"hour": 8, "minute": 32}
